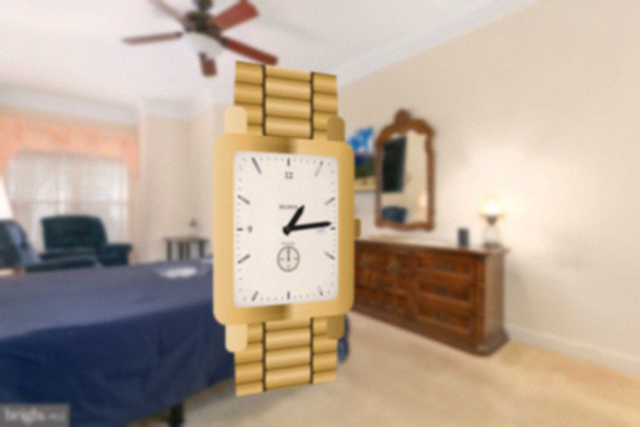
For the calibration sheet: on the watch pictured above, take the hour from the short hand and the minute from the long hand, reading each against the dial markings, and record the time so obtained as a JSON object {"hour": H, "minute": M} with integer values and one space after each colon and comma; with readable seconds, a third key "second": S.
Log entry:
{"hour": 1, "minute": 14}
